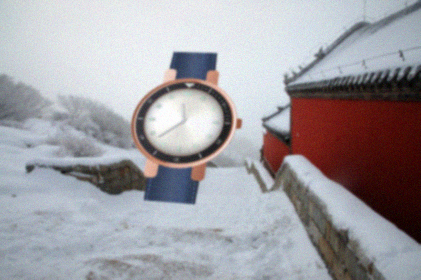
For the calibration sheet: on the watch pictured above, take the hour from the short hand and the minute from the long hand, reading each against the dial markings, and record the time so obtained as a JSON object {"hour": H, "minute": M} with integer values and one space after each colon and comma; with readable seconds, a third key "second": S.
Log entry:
{"hour": 11, "minute": 38}
